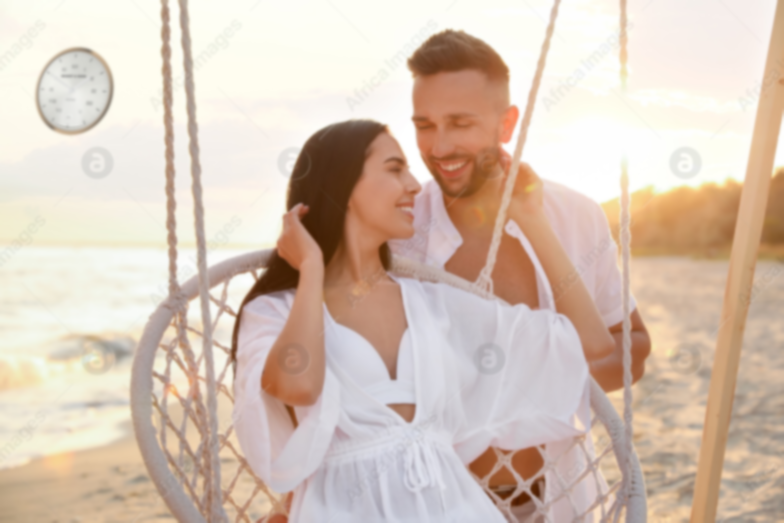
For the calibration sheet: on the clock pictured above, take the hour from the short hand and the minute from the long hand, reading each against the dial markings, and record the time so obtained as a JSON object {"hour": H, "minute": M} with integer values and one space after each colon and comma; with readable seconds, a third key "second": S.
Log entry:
{"hour": 1, "minute": 50}
